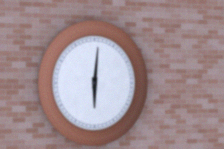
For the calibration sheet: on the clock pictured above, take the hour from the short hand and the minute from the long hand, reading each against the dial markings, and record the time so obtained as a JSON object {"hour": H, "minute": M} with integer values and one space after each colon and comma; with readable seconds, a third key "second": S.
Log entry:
{"hour": 6, "minute": 1}
